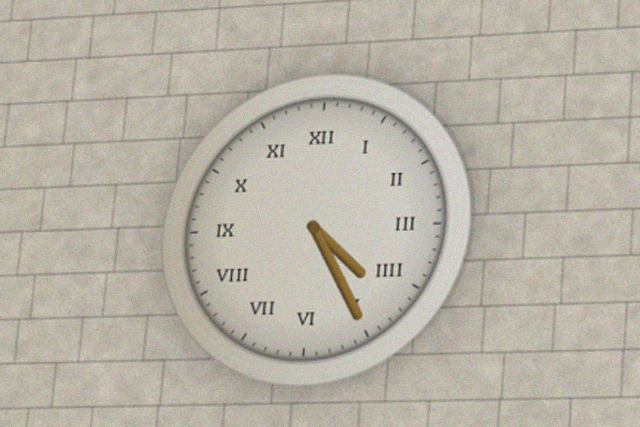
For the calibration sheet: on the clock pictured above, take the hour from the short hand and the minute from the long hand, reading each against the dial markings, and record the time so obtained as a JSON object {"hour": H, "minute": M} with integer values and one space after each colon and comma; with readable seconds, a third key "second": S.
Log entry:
{"hour": 4, "minute": 25}
